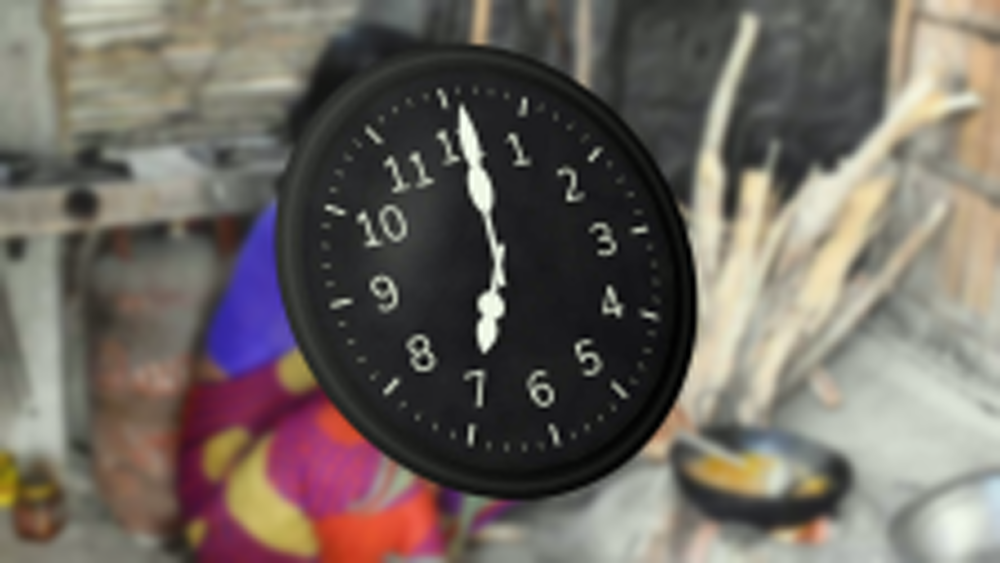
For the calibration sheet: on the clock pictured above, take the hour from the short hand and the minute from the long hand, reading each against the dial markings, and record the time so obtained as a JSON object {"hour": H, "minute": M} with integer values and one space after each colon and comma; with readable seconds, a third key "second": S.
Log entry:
{"hour": 7, "minute": 1}
